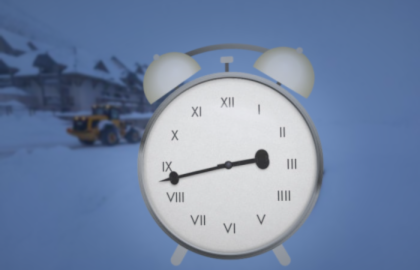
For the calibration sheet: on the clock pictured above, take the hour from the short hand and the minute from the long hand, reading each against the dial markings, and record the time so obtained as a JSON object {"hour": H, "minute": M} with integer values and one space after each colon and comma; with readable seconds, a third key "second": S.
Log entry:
{"hour": 2, "minute": 43}
